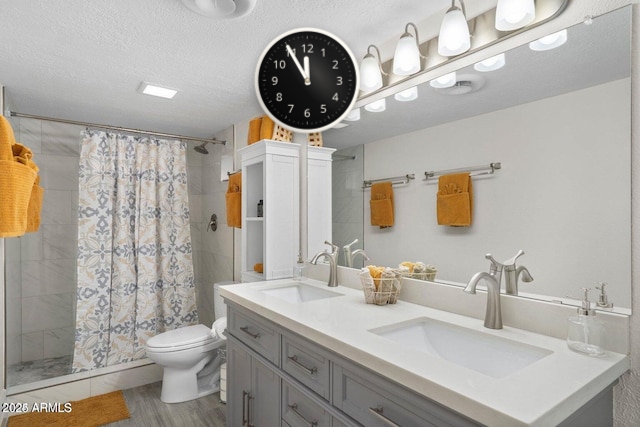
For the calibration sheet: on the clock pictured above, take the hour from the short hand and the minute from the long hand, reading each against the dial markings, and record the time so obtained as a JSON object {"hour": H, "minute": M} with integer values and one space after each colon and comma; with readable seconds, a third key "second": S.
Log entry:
{"hour": 11, "minute": 55}
